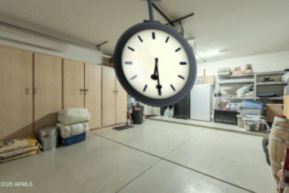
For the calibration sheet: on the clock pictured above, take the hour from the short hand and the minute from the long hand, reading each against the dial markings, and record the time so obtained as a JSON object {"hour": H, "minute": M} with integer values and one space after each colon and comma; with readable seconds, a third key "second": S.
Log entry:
{"hour": 6, "minute": 30}
